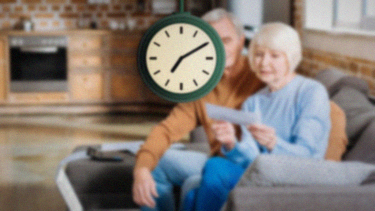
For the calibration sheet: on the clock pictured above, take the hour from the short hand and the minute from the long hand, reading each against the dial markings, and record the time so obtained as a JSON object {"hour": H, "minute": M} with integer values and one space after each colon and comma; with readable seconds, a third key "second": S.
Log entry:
{"hour": 7, "minute": 10}
